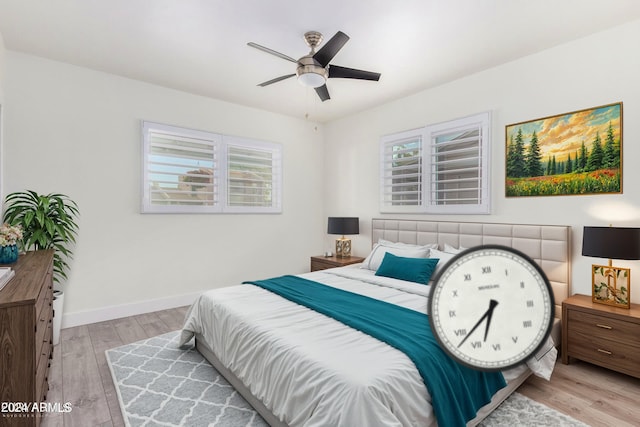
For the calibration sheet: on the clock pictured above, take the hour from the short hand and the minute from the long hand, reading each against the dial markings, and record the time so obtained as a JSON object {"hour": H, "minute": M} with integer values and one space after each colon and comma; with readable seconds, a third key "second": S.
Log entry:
{"hour": 6, "minute": 38}
